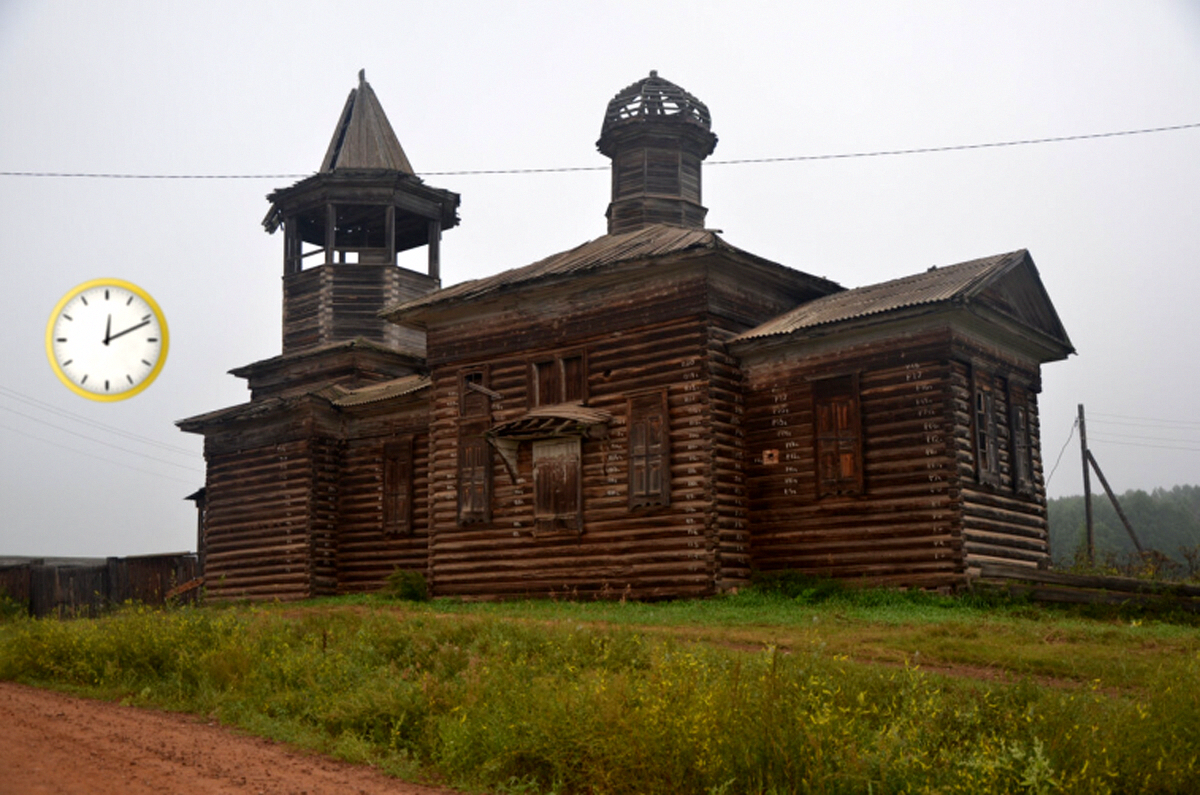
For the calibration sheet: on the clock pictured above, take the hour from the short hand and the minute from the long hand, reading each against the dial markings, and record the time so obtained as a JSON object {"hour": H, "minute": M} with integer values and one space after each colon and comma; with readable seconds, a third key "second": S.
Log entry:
{"hour": 12, "minute": 11}
